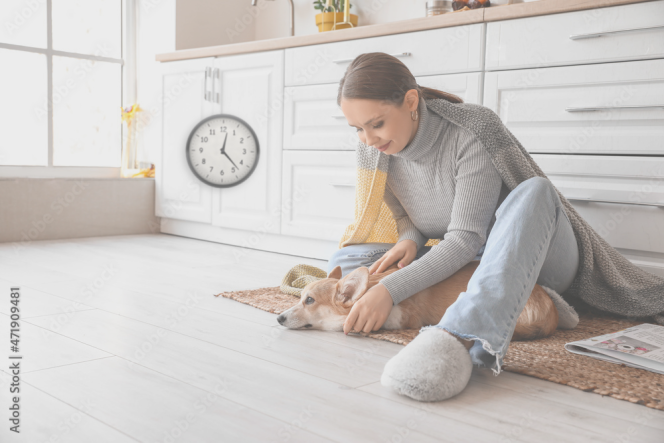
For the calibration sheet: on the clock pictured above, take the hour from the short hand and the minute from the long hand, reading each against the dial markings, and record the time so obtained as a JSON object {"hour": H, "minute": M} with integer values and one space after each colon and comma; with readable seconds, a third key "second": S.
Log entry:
{"hour": 12, "minute": 23}
